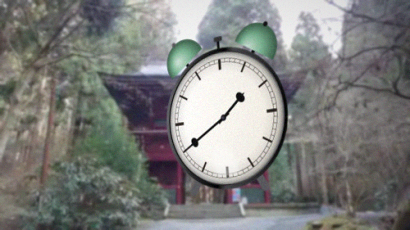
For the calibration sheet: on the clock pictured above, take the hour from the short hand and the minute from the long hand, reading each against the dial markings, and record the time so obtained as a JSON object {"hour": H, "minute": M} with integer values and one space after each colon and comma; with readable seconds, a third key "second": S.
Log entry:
{"hour": 1, "minute": 40}
